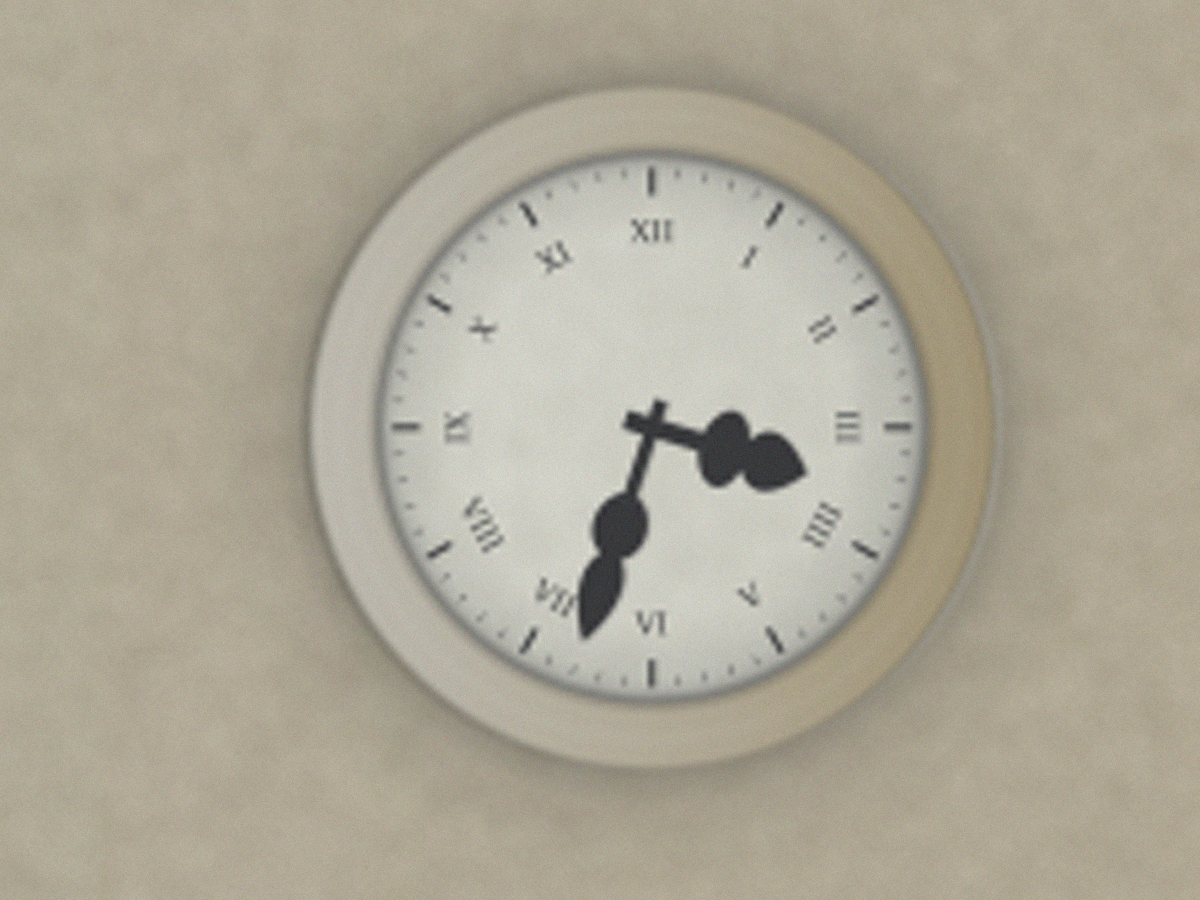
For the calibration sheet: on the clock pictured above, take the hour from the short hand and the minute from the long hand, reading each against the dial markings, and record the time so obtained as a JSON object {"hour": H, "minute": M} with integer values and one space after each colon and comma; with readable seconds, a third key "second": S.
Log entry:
{"hour": 3, "minute": 33}
